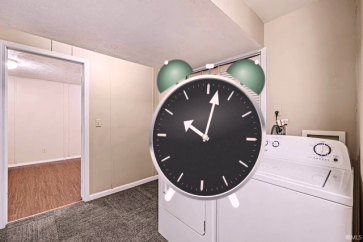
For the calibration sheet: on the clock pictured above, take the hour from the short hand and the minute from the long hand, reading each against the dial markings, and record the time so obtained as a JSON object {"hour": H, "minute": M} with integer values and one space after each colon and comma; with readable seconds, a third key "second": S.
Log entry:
{"hour": 10, "minute": 2}
